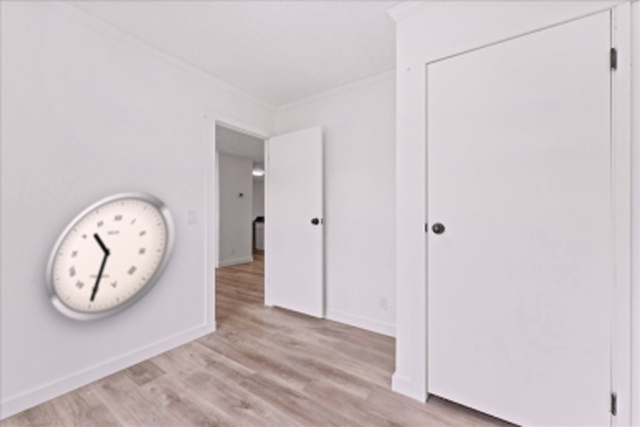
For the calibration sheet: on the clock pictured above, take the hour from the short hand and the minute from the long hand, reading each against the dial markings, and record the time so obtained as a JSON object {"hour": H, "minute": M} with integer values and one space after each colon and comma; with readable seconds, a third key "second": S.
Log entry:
{"hour": 10, "minute": 30}
